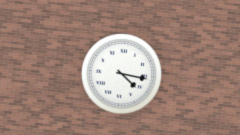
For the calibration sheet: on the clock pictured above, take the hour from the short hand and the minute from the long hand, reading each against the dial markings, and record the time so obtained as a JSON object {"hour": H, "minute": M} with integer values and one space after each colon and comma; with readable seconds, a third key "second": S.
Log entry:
{"hour": 4, "minute": 16}
